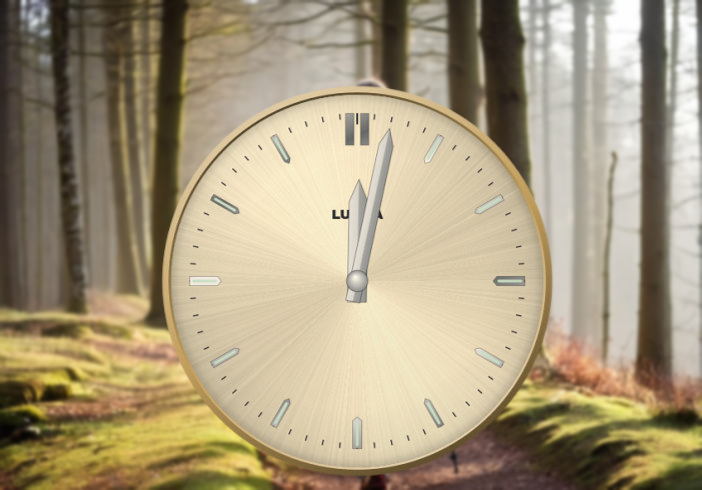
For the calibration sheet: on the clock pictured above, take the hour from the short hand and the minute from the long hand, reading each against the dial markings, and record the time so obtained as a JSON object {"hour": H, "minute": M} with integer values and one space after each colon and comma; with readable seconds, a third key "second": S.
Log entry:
{"hour": 12, "minute": 2}
